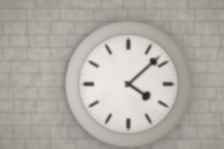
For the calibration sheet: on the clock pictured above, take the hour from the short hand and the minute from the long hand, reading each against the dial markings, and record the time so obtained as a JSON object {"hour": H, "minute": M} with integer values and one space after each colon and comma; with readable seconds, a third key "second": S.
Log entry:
{"hour": 4, "minute": 8}
